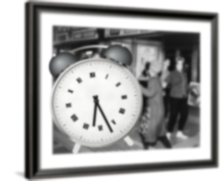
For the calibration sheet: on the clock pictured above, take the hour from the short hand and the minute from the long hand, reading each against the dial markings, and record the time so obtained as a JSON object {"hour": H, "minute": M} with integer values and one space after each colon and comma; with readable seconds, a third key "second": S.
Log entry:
{"hour": 6, "minute": 27}
